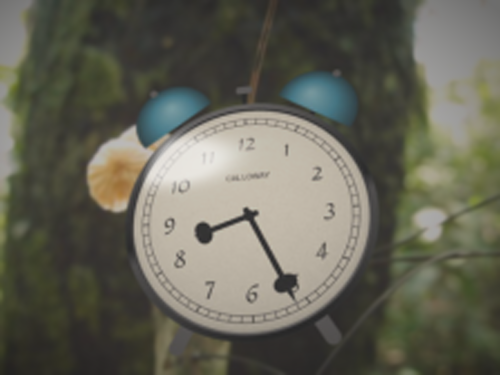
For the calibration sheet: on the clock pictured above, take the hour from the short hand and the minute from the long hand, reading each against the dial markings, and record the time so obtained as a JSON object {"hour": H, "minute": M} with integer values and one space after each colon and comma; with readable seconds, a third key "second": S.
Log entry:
{"hour": 8, "minute": 26}
